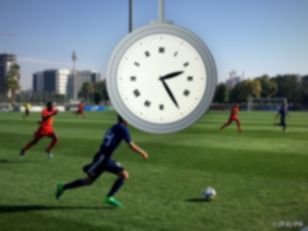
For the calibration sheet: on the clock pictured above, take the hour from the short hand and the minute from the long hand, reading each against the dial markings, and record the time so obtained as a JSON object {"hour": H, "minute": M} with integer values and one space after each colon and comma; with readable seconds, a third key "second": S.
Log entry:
{"hour": 2, "minute": 25}
